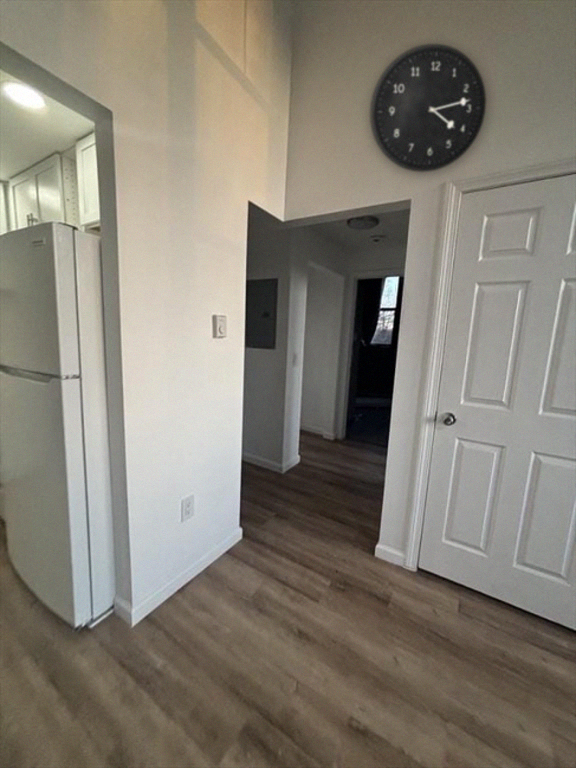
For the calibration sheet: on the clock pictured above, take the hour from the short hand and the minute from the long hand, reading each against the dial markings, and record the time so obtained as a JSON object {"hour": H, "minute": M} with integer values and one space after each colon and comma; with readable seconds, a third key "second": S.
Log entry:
{"hour": 4, "minute": 13}
